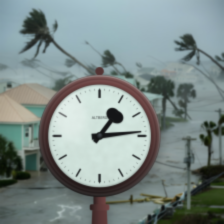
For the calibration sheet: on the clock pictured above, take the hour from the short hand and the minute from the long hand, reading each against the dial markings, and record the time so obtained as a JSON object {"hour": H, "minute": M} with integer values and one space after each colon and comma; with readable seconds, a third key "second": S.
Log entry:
{"hour": 1, "minute": 14}
